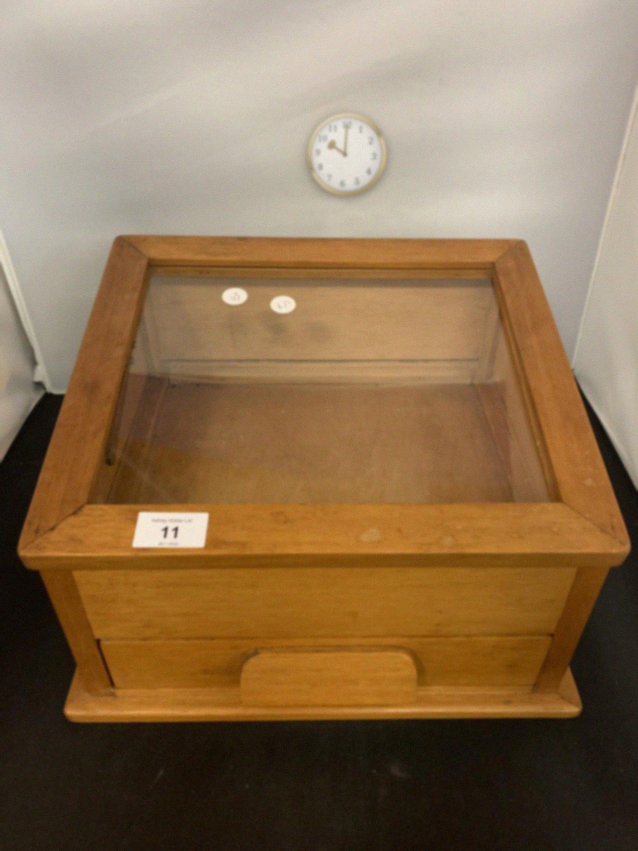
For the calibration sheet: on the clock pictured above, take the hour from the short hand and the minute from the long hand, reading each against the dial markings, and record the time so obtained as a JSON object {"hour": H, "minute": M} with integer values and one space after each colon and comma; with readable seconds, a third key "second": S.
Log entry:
{"hour": 10, "minute": 0}
